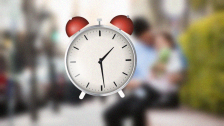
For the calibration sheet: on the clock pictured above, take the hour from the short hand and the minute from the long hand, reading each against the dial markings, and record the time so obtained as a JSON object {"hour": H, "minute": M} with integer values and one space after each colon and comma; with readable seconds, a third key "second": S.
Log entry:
{"hour": 1, "minute": 29}
